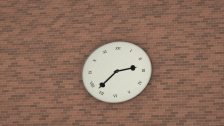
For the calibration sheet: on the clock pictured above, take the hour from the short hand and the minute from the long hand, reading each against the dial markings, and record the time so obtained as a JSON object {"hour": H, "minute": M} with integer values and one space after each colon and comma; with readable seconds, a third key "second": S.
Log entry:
{"hour": 2, "minute": 37}
